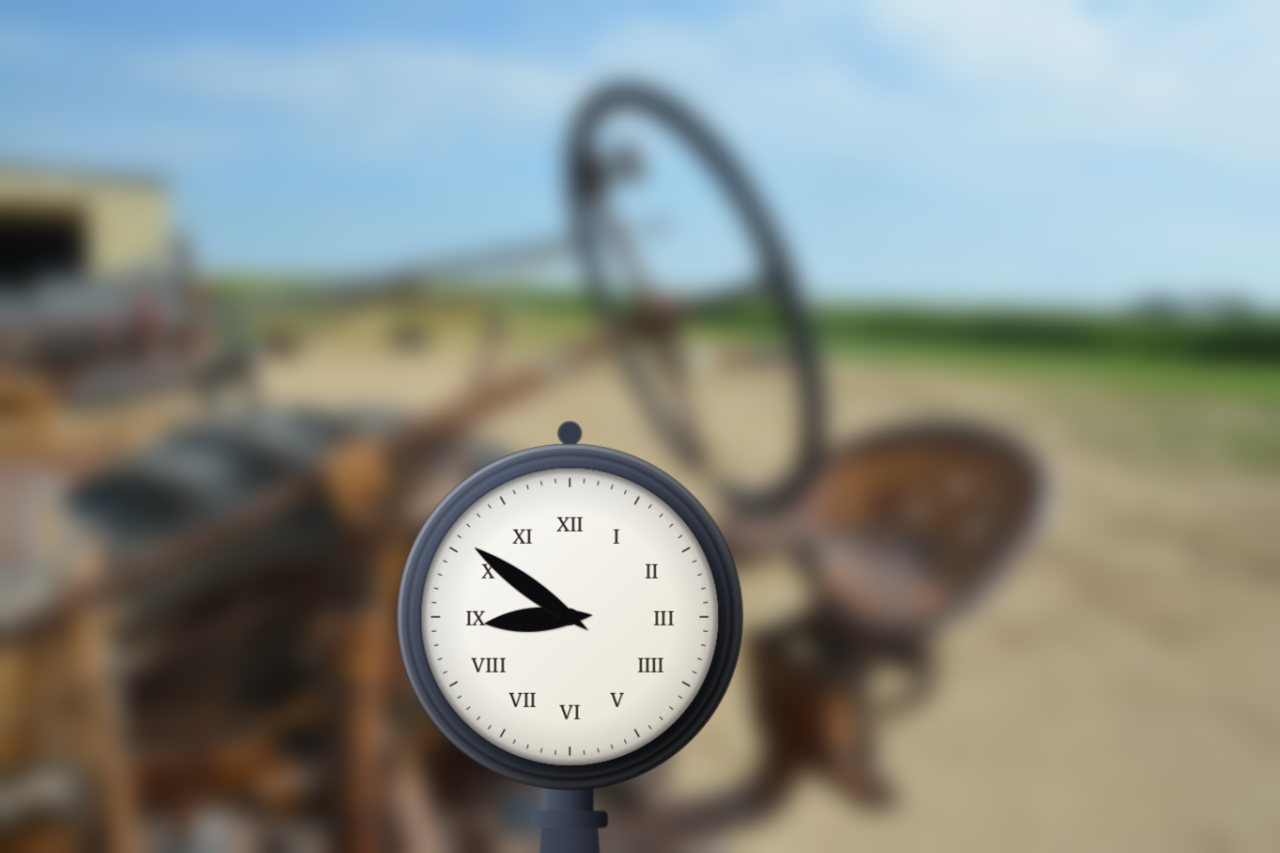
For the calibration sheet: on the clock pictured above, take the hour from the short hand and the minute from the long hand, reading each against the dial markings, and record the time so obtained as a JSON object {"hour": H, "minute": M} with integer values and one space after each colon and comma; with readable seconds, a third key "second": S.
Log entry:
{"hour": 8, "minute": 51}
